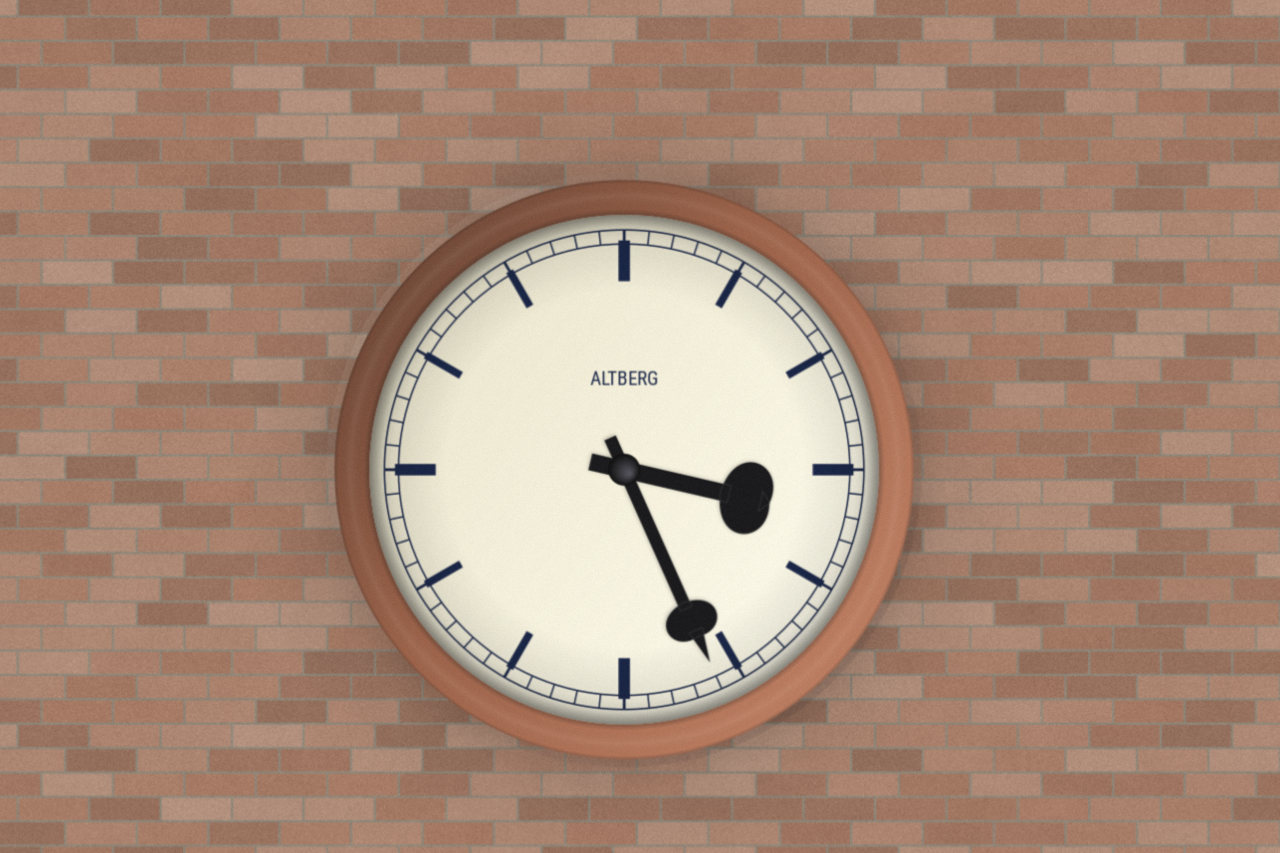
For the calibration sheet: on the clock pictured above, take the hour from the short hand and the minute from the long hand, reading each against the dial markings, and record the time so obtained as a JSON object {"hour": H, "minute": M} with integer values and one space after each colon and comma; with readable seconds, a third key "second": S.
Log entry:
{"hour": 3, "minute": 26}
